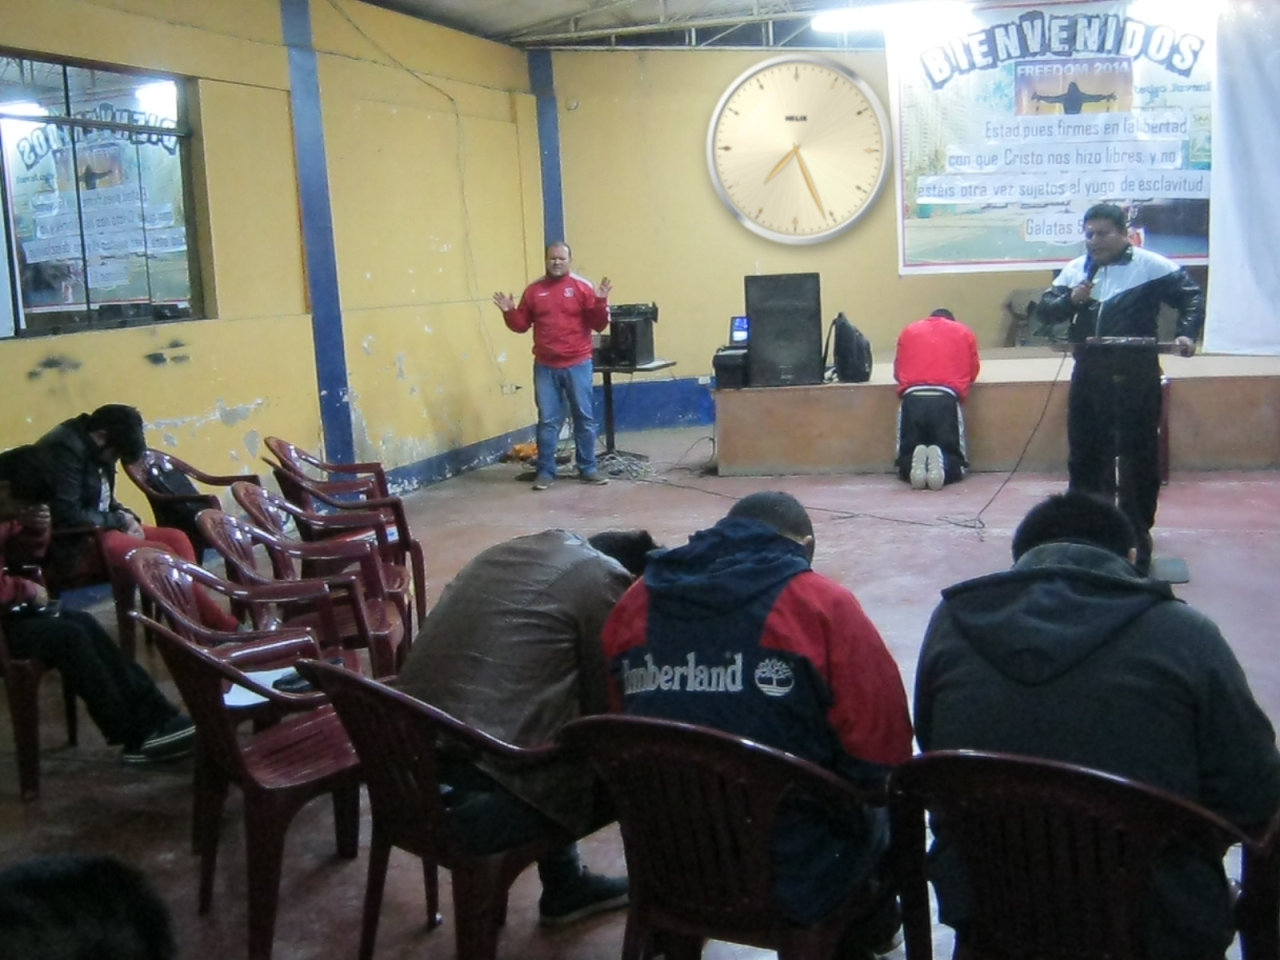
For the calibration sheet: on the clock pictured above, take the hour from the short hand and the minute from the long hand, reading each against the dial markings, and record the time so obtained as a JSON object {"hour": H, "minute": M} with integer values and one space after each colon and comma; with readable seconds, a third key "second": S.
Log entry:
{"hour": 7, "minute": 26}
